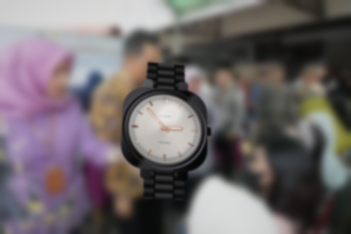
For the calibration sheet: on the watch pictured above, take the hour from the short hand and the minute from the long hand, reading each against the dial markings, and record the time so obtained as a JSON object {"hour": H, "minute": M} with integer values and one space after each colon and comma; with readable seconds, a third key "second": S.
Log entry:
{"hour": 2, "minute": 53}
